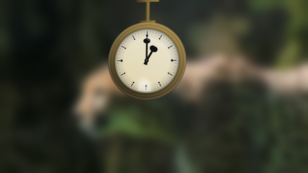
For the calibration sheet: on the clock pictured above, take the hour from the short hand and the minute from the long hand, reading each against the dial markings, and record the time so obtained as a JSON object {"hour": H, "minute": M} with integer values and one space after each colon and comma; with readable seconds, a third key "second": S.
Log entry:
{"hour": 1, "minute": 0}
